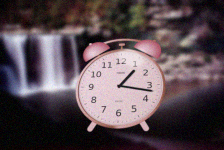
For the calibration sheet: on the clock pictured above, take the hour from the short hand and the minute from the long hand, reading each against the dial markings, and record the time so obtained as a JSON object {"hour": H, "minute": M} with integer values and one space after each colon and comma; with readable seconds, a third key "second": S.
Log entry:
{"hour": 1, "minute": 17}
